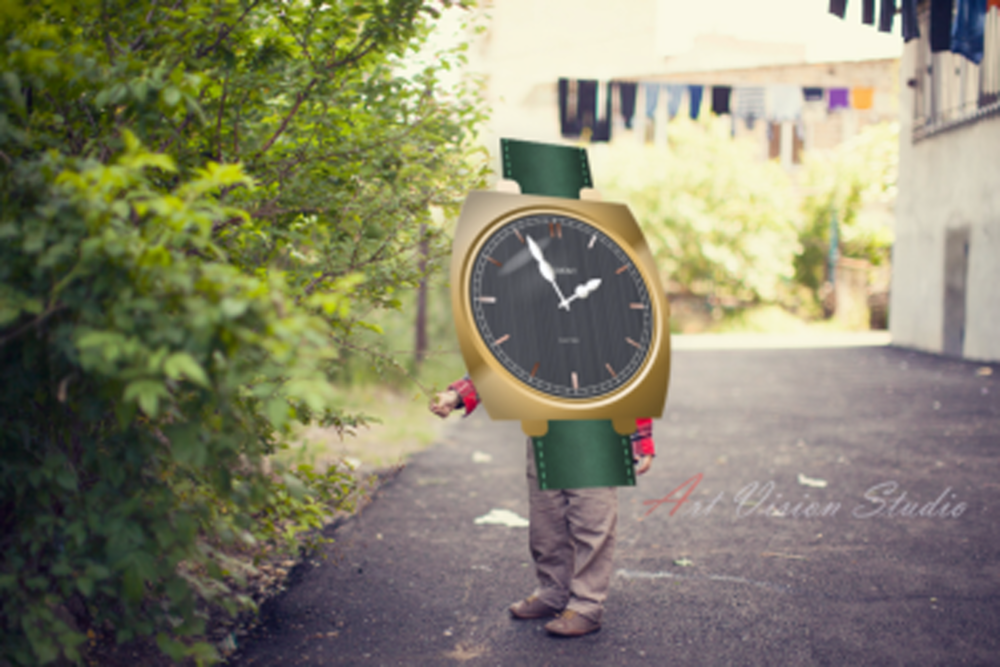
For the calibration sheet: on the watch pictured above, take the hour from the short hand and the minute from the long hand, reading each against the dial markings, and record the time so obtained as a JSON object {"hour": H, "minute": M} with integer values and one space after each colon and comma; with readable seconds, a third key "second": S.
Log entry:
{"hour": 1, "minute": 56}
